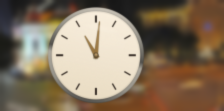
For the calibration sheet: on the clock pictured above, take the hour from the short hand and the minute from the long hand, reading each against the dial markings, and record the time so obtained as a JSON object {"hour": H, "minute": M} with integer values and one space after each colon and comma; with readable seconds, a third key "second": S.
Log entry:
{"hour": 11, "minute": 1}
